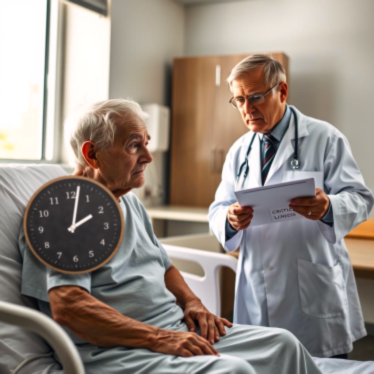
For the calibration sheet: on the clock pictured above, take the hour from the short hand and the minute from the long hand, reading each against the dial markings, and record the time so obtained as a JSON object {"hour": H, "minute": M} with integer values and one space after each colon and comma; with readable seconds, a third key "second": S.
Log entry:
{"hour": 2, "minute": 2}
